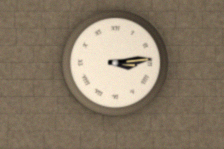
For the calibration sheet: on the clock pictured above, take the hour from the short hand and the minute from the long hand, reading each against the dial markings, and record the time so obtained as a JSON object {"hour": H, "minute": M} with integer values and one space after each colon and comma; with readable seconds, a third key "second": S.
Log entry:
{"hour": 3, "minute": 14}
